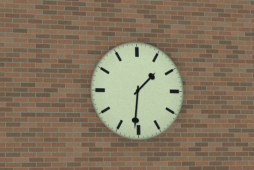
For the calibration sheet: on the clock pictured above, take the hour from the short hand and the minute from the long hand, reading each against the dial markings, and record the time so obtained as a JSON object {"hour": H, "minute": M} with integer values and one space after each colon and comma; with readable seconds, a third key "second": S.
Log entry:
{"hour": 1, "minute": 31}
